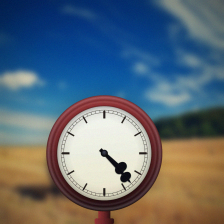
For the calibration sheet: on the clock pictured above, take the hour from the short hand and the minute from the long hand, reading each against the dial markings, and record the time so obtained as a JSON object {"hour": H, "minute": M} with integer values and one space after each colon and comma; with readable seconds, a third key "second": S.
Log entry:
{"hour": 4, "minute": 23}
